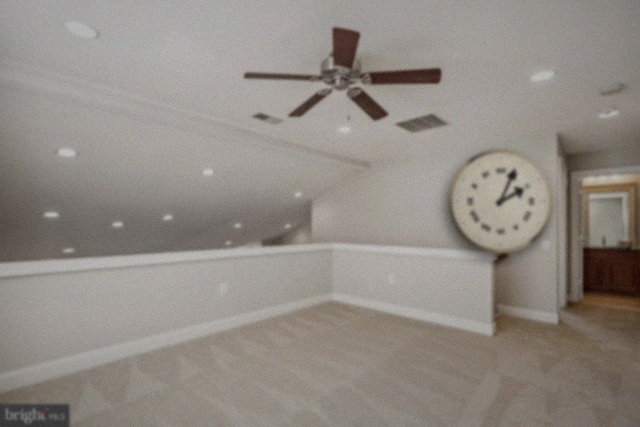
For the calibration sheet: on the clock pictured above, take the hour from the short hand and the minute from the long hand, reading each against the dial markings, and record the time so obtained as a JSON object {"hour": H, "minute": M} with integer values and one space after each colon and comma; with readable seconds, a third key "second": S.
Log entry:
{"hour": 2, "minute": 4}
